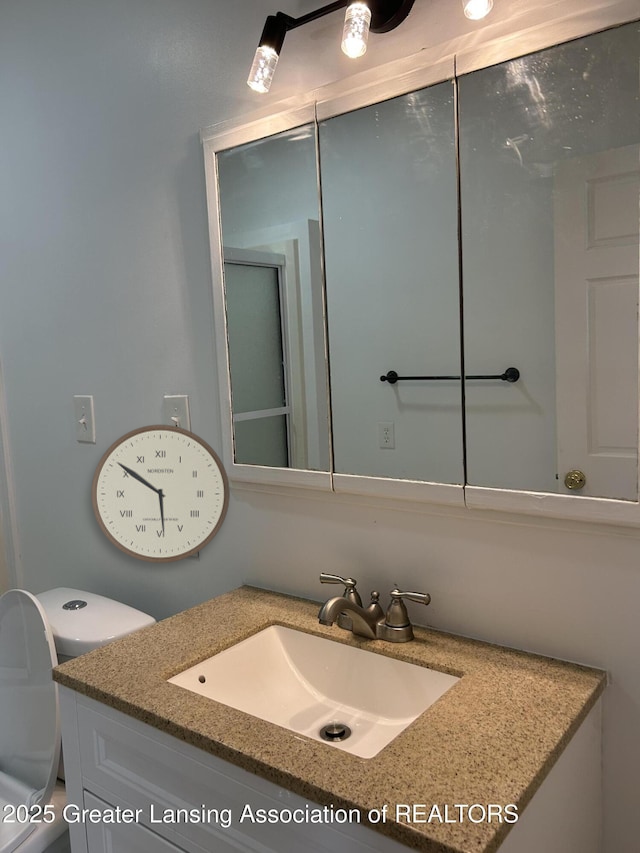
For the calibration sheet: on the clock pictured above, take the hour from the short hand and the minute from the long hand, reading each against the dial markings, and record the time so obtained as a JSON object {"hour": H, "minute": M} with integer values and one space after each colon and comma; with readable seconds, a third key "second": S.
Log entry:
{"hour": 5, "minute": 51}
